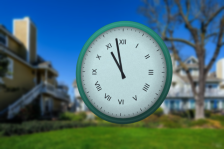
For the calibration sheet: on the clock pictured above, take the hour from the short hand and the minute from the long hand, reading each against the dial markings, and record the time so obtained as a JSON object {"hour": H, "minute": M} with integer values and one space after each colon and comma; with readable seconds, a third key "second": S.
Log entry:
{"hour": 10, "minute": 58}
